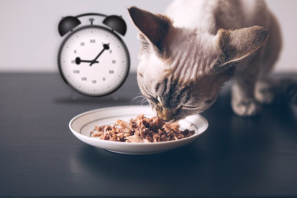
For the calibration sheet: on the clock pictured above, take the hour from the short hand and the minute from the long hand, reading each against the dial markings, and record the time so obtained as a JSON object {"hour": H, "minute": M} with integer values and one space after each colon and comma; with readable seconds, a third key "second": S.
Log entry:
{"hour": 9, "minute": 7}
